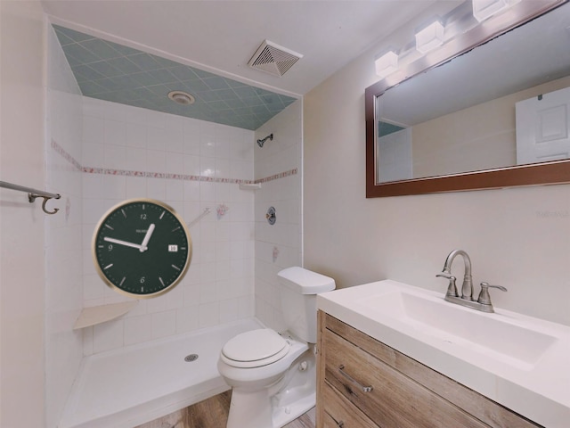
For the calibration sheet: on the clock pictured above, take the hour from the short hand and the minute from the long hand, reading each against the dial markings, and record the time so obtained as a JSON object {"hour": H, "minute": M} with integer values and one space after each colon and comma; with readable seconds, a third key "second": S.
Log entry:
{"hour": 12, "minute": 47}
